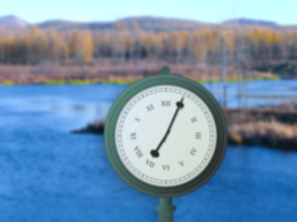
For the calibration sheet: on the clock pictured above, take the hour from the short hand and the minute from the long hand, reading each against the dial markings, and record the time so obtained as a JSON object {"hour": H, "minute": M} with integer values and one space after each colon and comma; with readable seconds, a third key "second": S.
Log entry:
{"hour": 7, "minute": 4}
